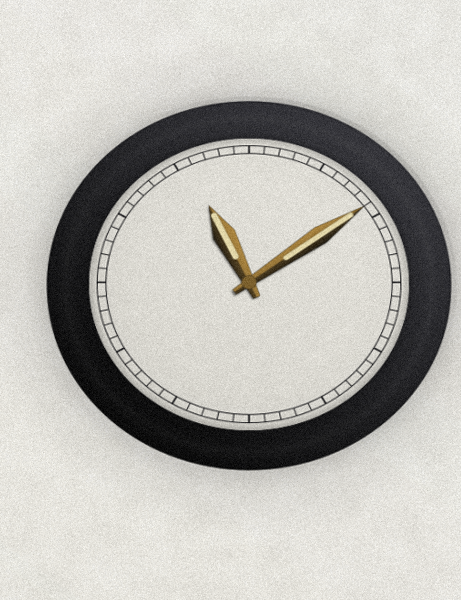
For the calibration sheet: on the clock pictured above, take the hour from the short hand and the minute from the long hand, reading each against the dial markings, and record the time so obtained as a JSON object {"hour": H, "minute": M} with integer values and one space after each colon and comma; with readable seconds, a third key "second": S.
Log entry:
{"hour": 11, "minute": 9}
